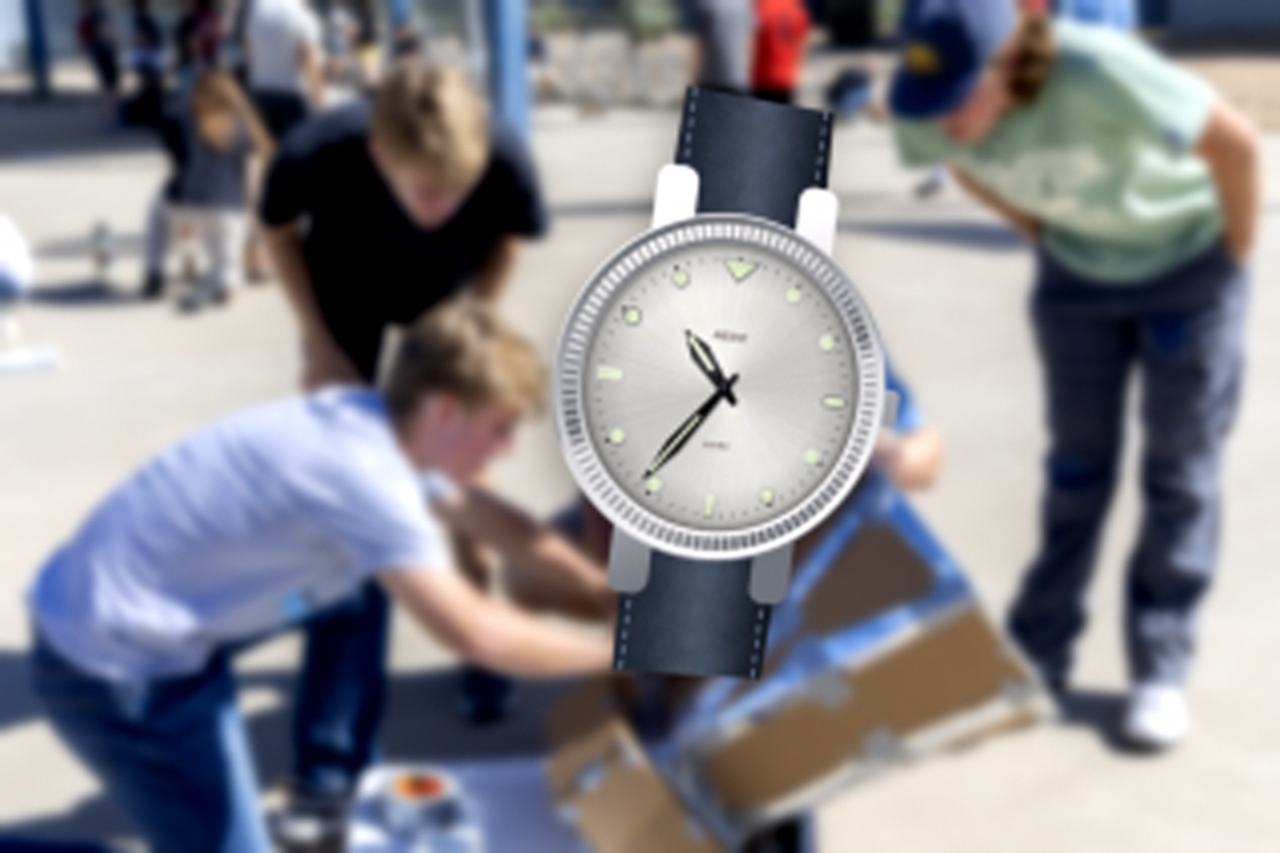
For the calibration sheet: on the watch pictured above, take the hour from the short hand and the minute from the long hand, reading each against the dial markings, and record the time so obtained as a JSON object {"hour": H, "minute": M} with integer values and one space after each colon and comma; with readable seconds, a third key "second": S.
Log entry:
{"hour": 10, "minute": 36}
